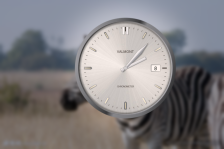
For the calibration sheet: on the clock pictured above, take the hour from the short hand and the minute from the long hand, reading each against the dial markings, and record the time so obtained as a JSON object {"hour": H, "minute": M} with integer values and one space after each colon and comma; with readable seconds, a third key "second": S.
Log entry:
{"hour": 2, "minute": 7}
